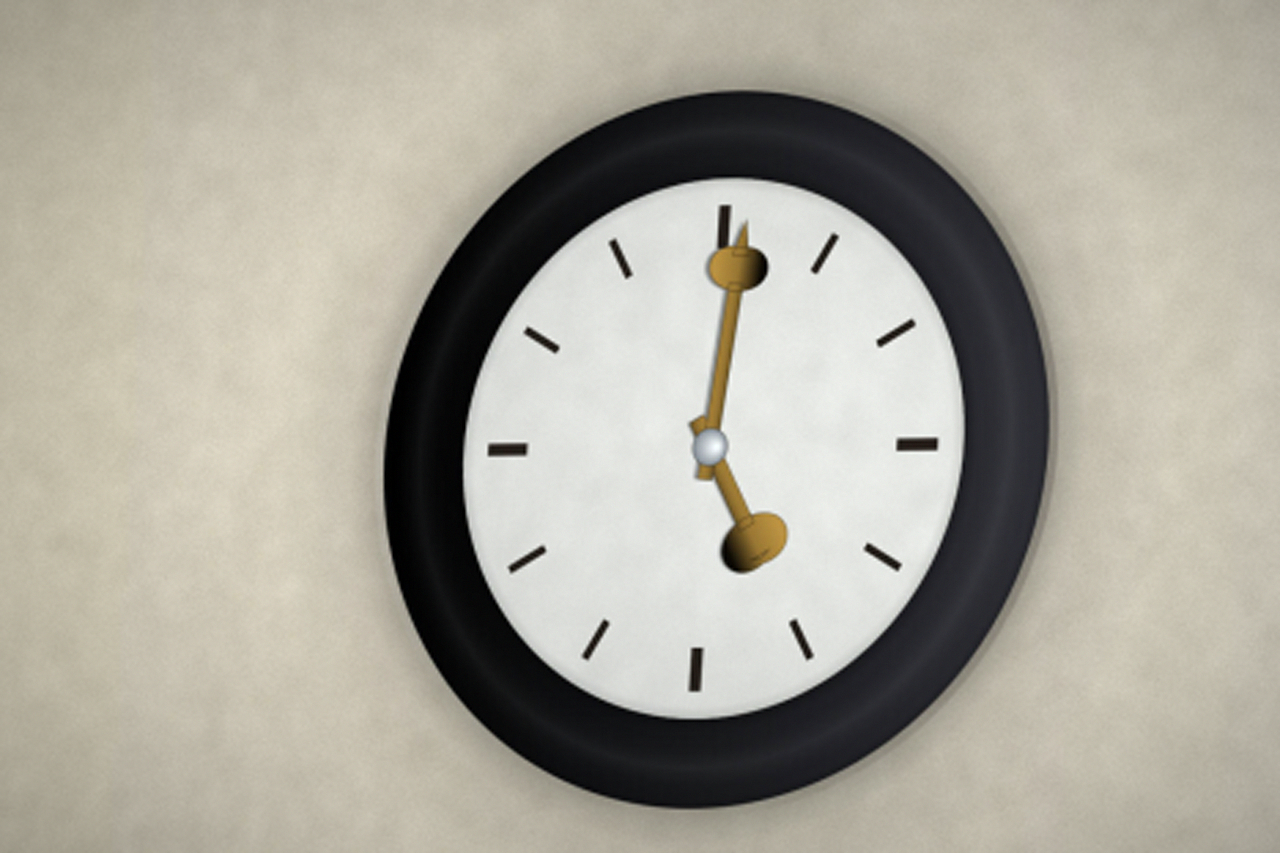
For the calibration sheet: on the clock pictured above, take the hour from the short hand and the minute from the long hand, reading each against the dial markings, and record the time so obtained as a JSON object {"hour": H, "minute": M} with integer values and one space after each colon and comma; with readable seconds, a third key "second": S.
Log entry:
{"hour": 5, "minute": 1}
